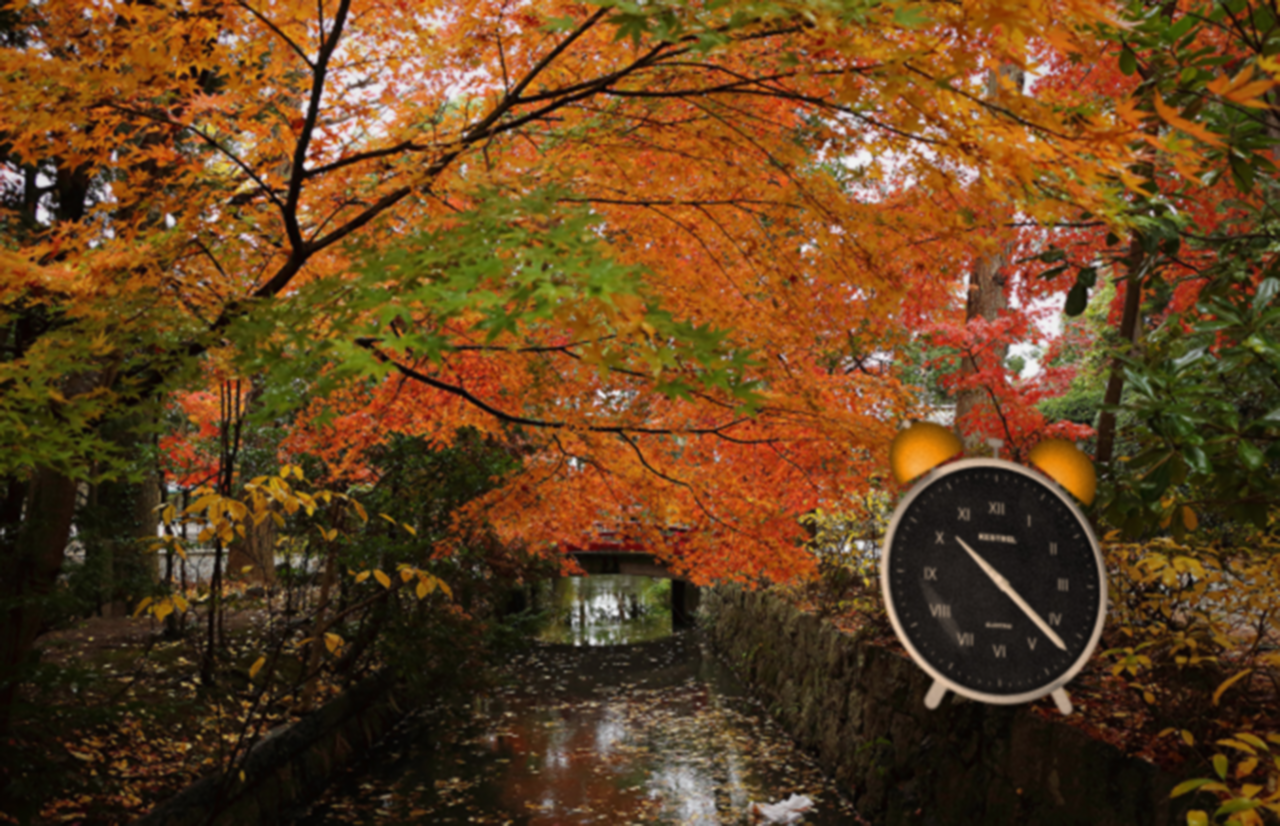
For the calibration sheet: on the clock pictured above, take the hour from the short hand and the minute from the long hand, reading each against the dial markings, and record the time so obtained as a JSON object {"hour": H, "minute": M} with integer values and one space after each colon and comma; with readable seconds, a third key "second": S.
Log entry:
{"hour": 10, "minute": 22}
